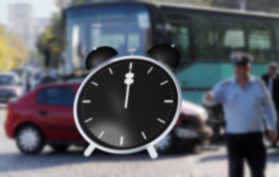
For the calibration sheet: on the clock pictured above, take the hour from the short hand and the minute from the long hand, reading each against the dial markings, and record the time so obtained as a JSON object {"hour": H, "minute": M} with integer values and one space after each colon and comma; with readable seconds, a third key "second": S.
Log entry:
{"hour": 12, "minute": 0}
